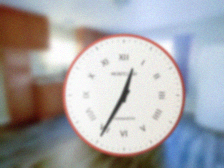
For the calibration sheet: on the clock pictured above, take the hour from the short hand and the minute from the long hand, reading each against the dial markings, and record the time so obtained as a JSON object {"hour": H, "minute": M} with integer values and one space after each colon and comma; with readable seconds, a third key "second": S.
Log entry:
{"hour": 12, "minute": 35}
